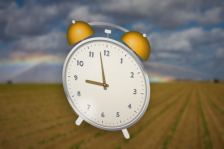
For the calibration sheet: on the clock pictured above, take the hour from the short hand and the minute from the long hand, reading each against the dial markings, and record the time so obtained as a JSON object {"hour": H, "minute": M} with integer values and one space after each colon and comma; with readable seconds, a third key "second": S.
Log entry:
{"hour": 8, "minute": 58}
